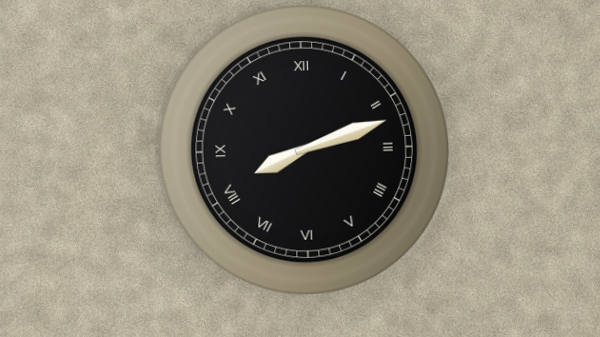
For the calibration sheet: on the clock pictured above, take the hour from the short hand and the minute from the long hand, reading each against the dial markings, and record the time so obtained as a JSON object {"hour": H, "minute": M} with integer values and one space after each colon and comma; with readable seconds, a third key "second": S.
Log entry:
{"hour": 8, "minute": 12}
